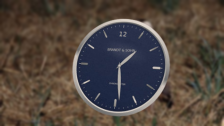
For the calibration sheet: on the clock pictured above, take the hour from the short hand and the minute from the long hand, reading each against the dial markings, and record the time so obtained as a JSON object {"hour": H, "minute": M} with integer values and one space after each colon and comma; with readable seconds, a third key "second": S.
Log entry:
{"hour": 1, "minute": 29}
